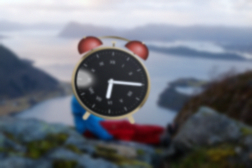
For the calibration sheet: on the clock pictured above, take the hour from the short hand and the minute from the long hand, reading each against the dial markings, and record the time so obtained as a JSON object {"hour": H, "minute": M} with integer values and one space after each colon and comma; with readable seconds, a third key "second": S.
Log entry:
{"hour": 6, "minute": 15}
